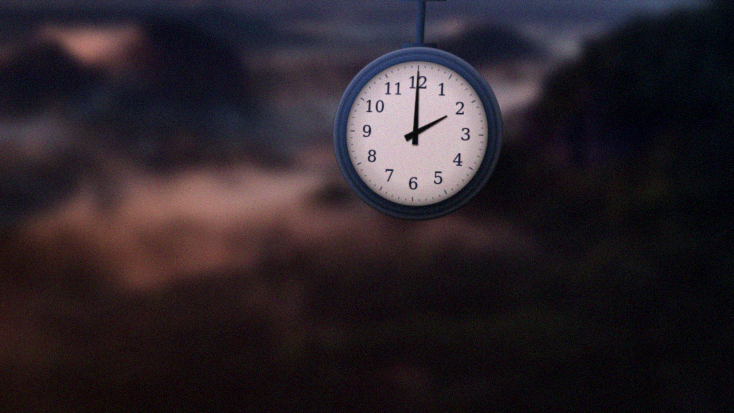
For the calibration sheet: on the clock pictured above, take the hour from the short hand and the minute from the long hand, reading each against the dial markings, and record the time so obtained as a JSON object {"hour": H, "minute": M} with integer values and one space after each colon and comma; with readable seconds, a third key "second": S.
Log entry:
{"hour": 2, "minute": 0}
